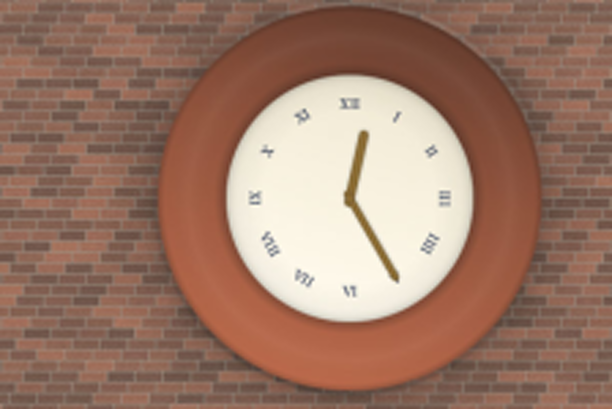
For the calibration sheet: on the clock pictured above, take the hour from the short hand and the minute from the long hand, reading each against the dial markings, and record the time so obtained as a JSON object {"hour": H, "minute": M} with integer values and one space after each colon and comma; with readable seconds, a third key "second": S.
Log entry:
{"hour": 12, "minute": 25}
